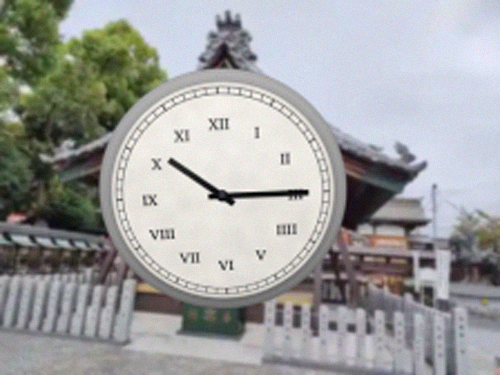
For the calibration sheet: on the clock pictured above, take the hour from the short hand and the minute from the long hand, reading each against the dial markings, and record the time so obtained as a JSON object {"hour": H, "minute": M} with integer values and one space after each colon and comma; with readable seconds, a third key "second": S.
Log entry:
{"hour": 10, "minute": 15}
